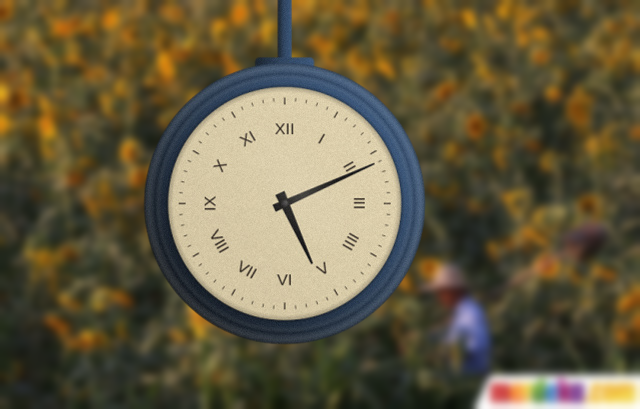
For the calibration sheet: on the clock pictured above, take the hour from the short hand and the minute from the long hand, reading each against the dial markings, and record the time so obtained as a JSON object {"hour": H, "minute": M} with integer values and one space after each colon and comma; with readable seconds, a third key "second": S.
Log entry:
{"hour": 5, "minute": 11}
